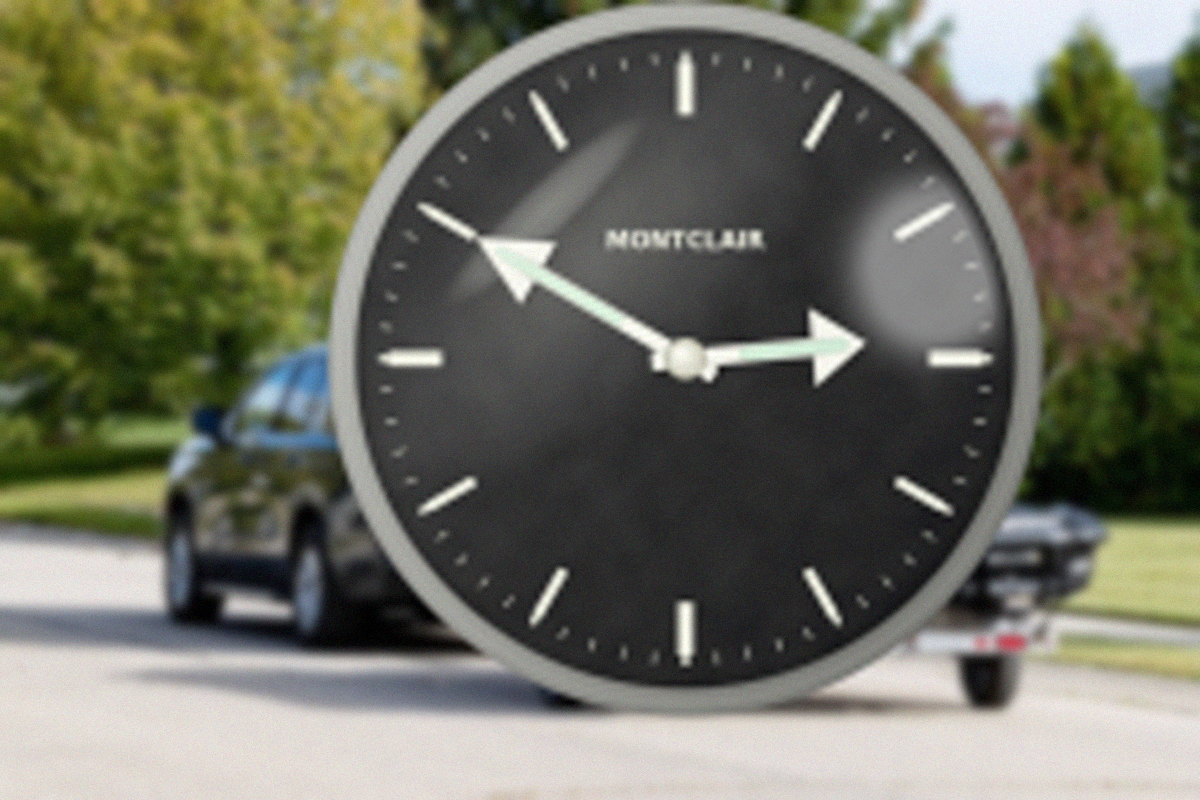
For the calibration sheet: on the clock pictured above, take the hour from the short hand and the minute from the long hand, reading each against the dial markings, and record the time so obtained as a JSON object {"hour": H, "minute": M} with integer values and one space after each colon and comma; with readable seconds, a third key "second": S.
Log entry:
{"hour": 2, "minute": 50}
